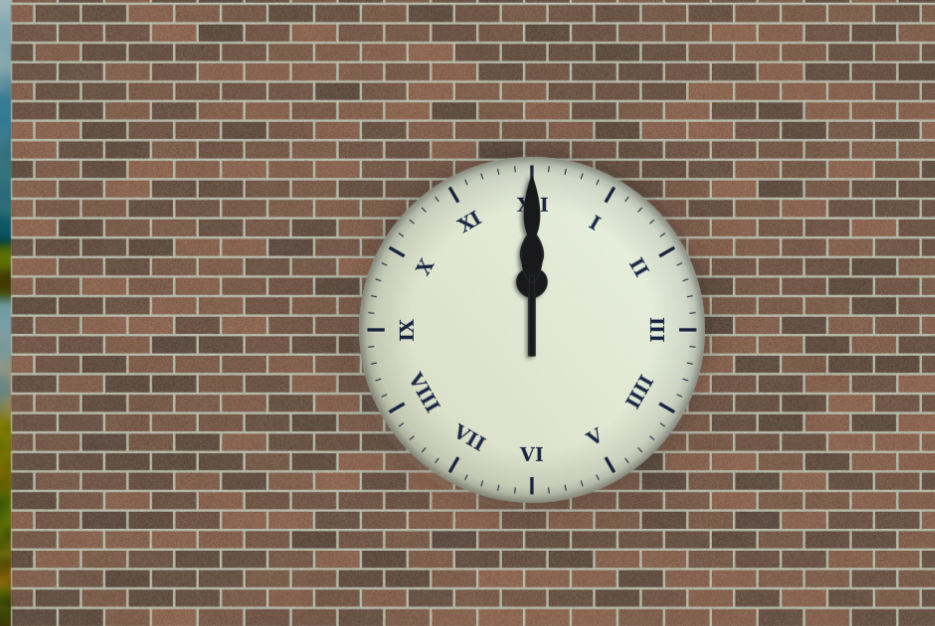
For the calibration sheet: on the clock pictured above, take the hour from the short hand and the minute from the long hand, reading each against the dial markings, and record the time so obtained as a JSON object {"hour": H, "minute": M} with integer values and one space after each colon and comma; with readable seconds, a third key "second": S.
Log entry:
{"hour": 12, "minute": 0}
